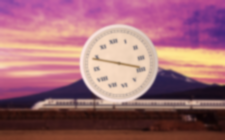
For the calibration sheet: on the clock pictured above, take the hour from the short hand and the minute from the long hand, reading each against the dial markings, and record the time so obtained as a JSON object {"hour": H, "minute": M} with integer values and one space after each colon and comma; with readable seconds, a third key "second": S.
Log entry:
{"hour": 3, "minute": 49}
